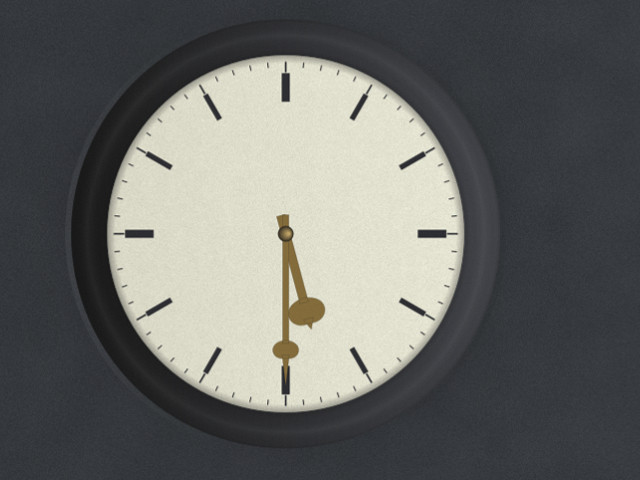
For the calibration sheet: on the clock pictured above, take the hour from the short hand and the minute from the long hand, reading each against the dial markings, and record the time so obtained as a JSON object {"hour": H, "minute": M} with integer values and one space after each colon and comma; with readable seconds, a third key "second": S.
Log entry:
{"hour": 5, "minute": 30}
